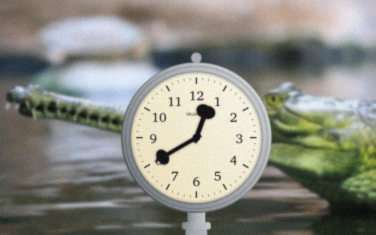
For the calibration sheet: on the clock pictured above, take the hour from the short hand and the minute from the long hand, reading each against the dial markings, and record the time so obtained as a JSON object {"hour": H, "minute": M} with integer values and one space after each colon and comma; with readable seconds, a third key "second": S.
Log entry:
{"hour": 12, "minute": 40}
